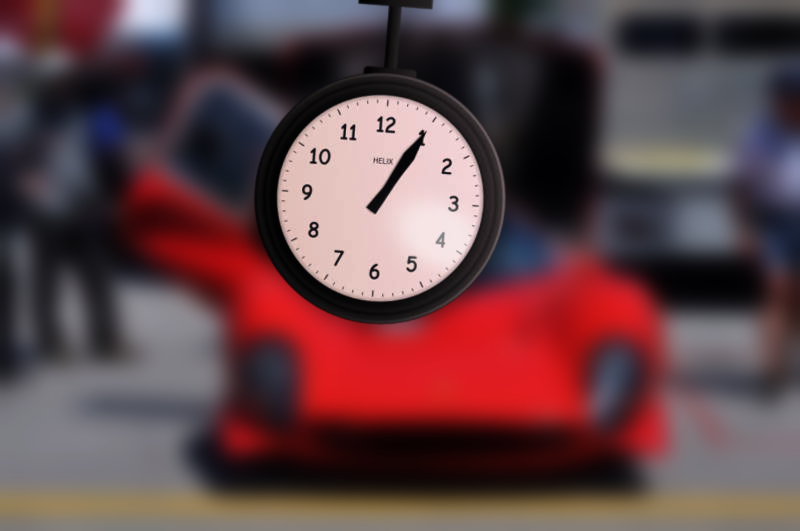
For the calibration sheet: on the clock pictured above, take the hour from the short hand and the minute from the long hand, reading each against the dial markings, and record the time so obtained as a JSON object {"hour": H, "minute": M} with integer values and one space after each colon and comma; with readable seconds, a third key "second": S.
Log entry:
{"hour": 1, "minute": 5}
